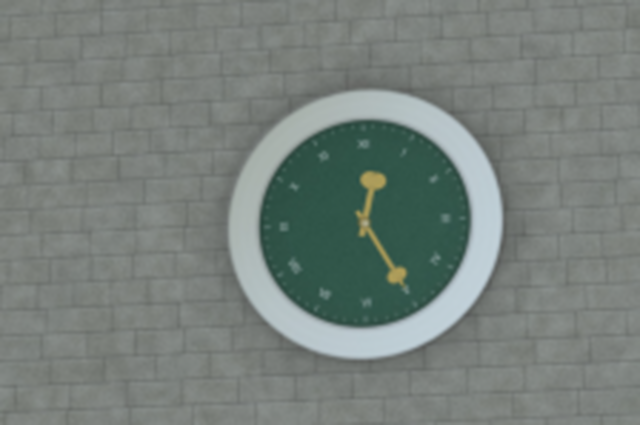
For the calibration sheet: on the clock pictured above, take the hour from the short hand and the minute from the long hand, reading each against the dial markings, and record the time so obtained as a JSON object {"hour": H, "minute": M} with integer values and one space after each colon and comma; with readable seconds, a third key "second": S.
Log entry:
{"hour": 12, "minute": 25}
